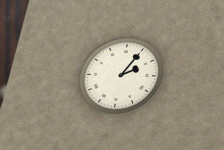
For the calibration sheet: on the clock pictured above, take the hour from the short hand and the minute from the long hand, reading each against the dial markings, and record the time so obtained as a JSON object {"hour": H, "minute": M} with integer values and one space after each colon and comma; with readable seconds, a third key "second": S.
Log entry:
{"hour": 2, "minute": 5}
